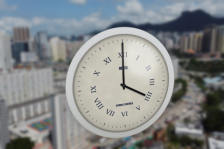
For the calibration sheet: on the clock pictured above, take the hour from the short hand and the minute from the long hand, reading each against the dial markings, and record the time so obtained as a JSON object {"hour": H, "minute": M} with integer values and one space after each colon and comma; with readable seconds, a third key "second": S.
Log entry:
{"hour": 4, "minute": 0}
